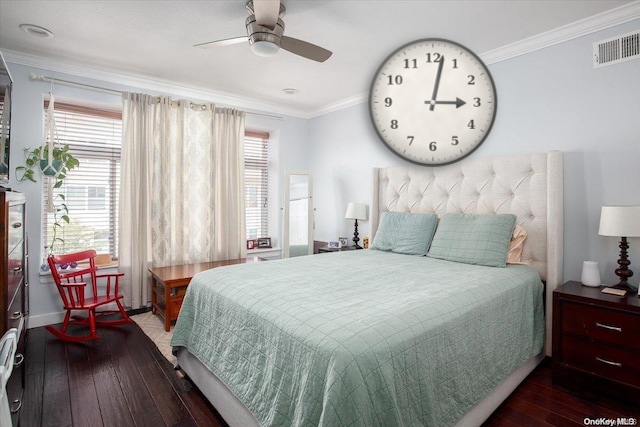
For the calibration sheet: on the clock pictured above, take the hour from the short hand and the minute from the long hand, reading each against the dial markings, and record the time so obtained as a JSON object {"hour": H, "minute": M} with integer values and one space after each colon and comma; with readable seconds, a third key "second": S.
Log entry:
{"hour": 3, "minute": 2}
